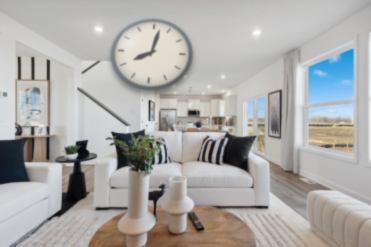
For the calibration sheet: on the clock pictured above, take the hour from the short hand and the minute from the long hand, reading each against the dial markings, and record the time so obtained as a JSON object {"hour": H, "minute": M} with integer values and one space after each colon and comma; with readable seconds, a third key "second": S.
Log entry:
{"hour": 8, "minute": 2}
